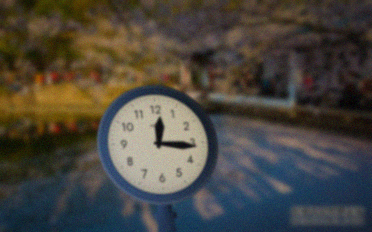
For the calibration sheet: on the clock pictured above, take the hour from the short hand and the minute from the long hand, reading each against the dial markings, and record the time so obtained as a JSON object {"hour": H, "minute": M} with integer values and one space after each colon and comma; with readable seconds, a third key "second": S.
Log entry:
{"hour": 12, "minute": 16}
